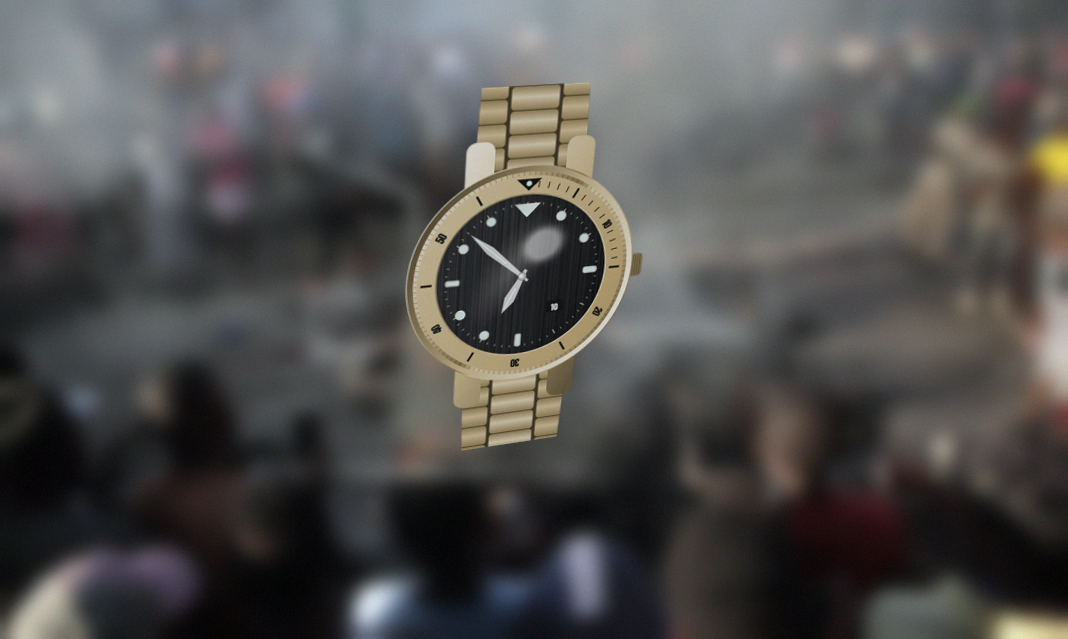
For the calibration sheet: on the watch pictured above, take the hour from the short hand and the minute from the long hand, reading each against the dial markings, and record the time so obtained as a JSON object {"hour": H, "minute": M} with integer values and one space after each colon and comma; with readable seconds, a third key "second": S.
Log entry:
{"hour": 6, "minute": 52}
